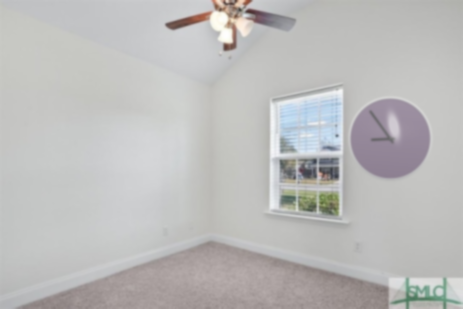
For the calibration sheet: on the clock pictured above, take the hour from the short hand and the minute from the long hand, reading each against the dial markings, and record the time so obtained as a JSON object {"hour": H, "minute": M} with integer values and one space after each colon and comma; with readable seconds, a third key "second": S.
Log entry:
{"hour": 8, "minute": 54}
